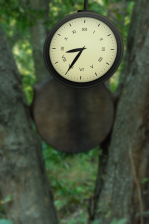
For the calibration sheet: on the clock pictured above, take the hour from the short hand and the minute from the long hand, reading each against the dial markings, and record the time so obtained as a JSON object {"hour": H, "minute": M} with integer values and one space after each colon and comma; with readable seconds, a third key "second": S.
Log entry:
{"hour": 8, "minute": 35}
